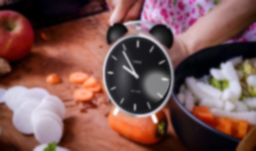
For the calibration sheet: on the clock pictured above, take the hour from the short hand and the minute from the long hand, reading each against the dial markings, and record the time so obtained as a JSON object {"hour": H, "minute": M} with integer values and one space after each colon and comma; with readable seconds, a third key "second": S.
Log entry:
{"hour": 9, "minute": 54}
